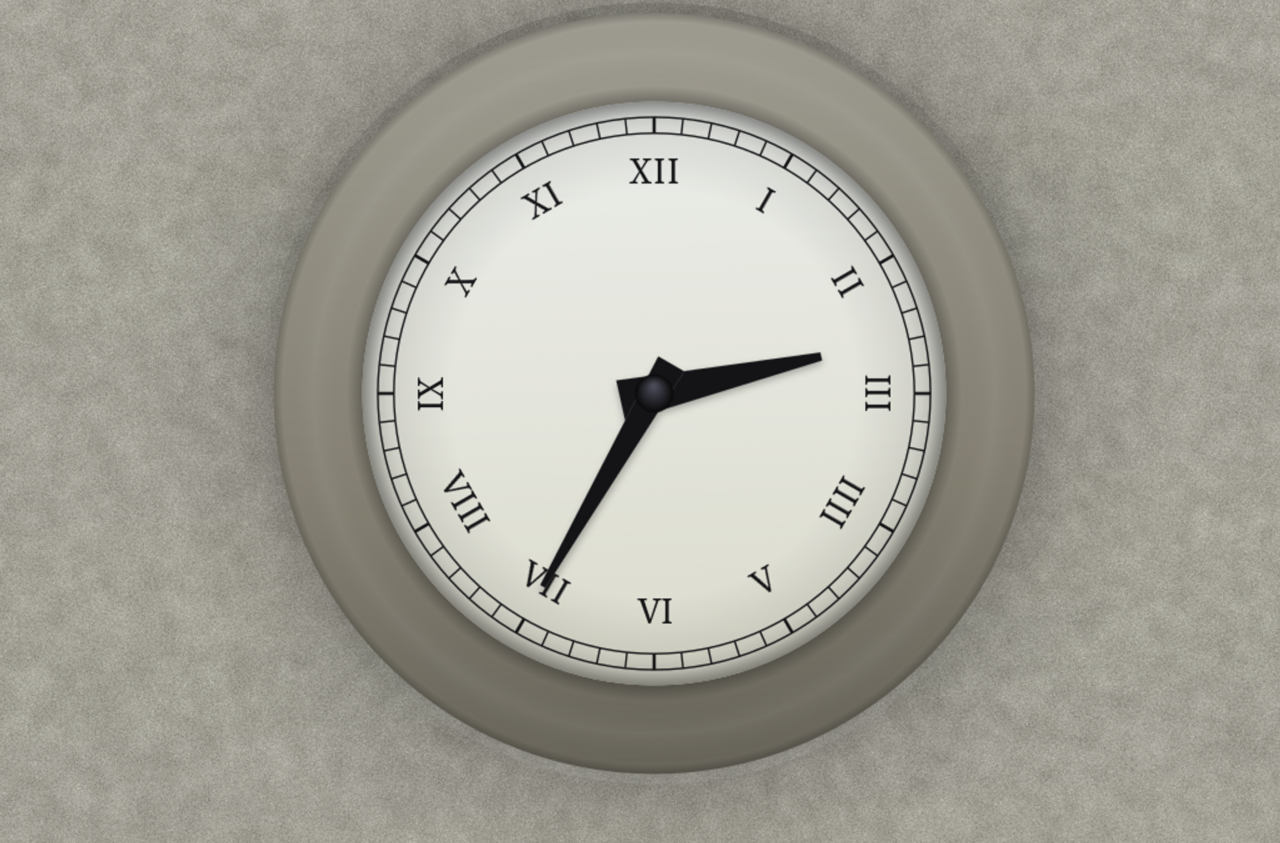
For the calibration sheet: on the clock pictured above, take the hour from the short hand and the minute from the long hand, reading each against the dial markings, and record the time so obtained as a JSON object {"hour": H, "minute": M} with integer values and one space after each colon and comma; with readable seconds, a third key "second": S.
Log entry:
{"hour": 2, "minute": 35}
